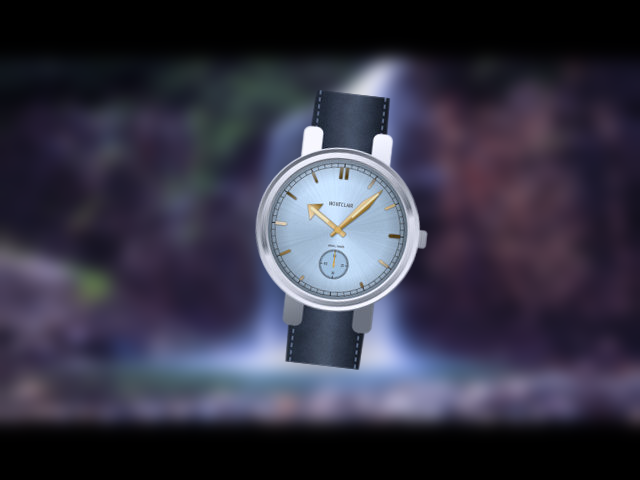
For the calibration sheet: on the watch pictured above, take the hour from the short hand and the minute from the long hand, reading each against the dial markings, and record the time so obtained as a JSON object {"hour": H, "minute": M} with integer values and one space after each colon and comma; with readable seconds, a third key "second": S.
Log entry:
{"hour": 10, "minute": 7}
